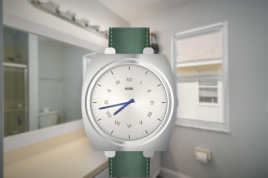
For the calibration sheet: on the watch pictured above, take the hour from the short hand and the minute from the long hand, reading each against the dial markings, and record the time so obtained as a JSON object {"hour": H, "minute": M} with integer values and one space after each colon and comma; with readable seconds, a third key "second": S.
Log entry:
{"hour": 7, "minute": 43}
